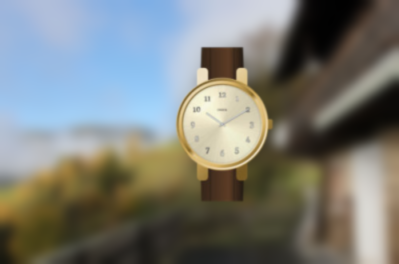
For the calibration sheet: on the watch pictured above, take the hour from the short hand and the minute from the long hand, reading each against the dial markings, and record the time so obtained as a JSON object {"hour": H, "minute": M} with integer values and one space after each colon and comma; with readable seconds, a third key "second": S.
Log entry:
{"hour": 10, "minute": 10}
